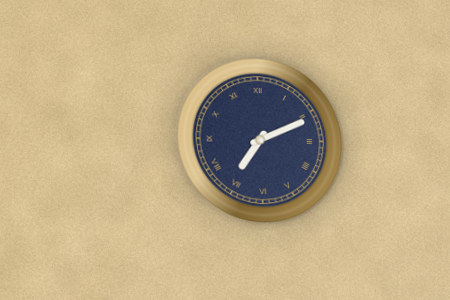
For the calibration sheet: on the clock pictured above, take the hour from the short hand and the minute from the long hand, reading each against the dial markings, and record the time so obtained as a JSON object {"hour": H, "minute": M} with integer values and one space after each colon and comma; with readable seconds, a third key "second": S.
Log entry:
{"hour": 7, "minute": 11}
